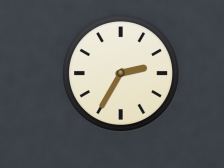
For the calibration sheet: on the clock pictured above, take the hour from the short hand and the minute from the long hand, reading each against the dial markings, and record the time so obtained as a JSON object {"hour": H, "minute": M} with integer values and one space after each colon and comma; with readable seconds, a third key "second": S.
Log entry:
{"hour": 2, "minute": 35}
